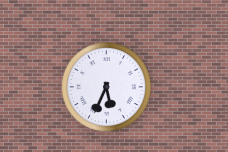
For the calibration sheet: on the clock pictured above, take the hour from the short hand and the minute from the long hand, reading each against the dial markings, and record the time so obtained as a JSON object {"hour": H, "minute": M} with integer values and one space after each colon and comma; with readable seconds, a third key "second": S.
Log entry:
{"hour": 5, "minute": 34}
